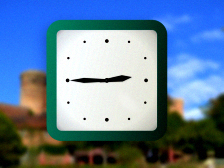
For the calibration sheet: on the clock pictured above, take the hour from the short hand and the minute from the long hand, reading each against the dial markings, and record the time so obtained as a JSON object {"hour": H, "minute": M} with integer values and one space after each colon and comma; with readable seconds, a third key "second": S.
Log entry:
{"hour": 2, "minute": 45}
